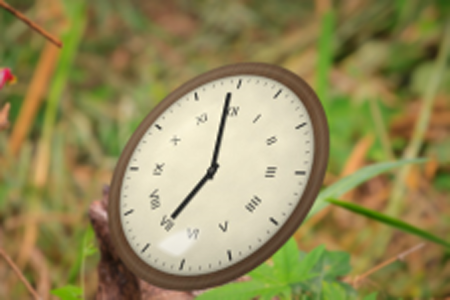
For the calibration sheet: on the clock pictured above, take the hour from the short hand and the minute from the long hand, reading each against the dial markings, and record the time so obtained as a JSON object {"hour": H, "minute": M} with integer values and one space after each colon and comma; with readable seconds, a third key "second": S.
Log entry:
{"hour": 6, "minute": 59}
